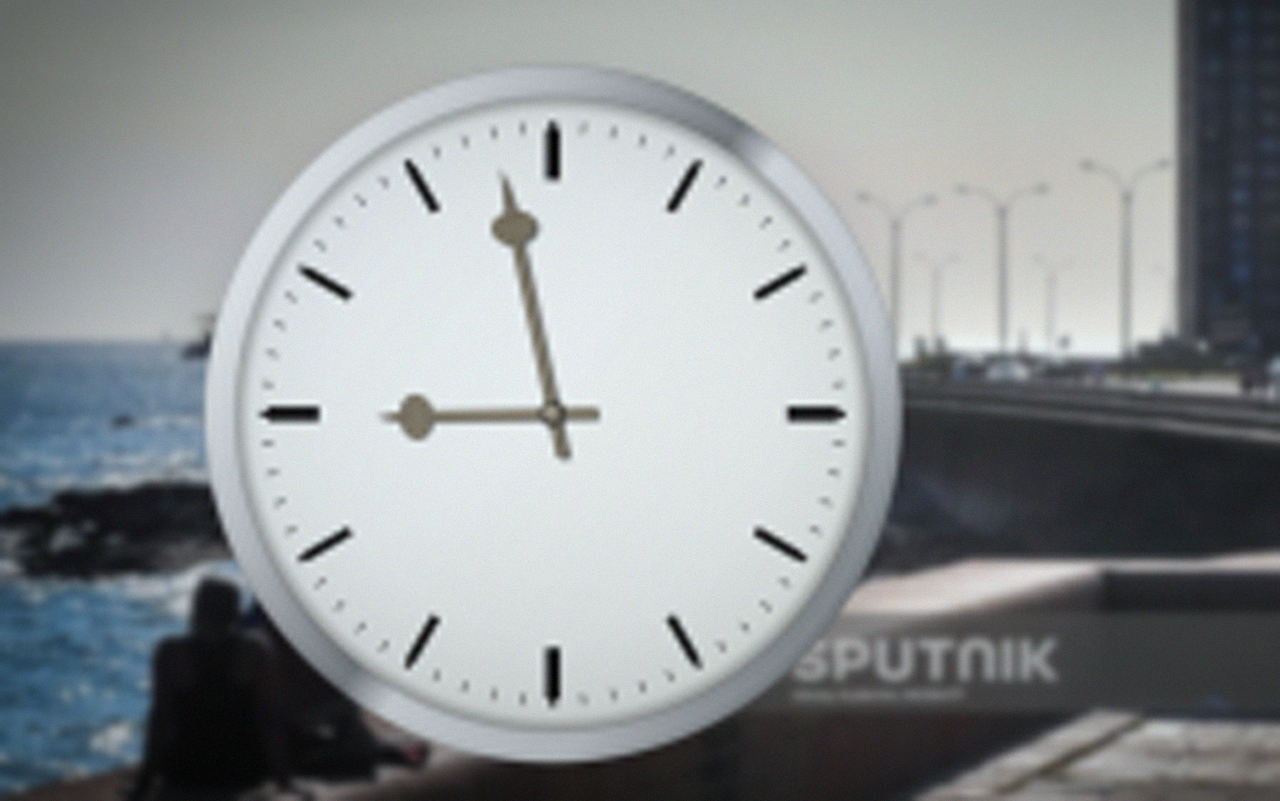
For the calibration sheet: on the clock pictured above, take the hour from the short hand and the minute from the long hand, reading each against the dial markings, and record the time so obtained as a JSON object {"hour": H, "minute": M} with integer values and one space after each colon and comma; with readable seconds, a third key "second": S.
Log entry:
{"hour": 8, "minute": 58}
